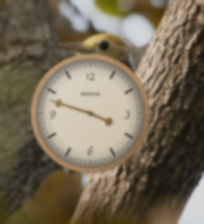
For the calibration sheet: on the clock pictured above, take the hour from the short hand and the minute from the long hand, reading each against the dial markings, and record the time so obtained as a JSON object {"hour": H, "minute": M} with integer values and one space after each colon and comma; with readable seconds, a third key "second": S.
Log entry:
{"hour": 3, "minute": 48}
